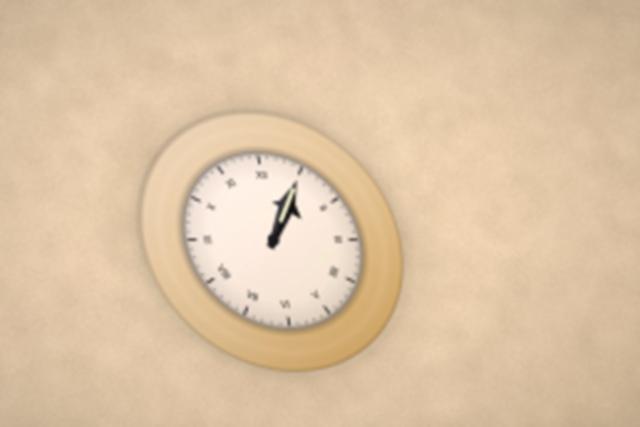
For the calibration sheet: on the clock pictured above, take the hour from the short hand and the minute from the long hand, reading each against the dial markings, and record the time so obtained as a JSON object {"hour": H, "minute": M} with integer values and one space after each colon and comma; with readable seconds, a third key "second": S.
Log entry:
{"hour": 1, "minute": 5}
